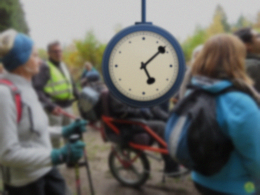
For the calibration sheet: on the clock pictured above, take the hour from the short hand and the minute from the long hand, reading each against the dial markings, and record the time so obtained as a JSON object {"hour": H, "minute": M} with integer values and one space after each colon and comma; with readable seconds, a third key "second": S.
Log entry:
{"hour": 5, "minute": 8}
